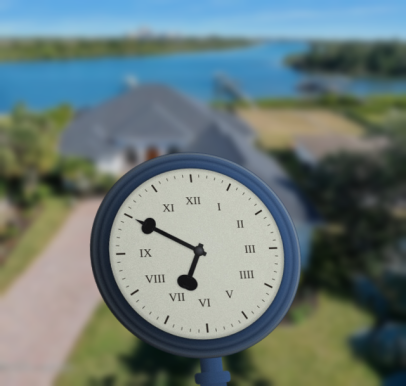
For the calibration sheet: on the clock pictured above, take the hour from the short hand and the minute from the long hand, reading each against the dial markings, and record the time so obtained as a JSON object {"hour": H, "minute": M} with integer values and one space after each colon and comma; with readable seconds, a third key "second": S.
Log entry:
{"hour": 6, "minute": 50}
